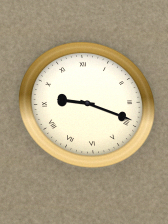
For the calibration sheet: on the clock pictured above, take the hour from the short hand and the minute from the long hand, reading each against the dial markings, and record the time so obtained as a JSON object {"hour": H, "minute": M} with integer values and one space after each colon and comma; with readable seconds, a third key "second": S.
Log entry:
{"hour": 9, "minute": 19}
